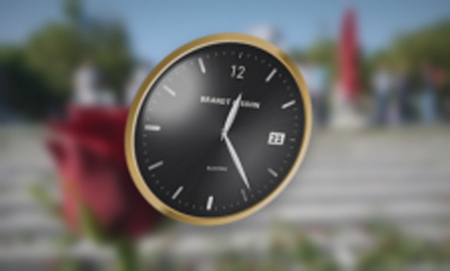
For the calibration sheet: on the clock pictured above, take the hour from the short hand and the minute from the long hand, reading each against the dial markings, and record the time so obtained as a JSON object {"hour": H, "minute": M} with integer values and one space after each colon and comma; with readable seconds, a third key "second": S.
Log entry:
{"hour": 12, "minute": 24}
